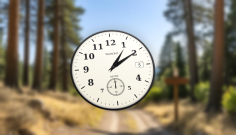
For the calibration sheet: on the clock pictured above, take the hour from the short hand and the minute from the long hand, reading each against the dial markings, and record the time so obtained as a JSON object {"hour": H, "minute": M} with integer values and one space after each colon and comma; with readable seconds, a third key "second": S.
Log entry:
{"hour": 1, "minute": 10}
